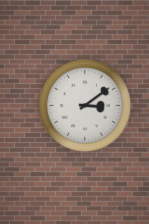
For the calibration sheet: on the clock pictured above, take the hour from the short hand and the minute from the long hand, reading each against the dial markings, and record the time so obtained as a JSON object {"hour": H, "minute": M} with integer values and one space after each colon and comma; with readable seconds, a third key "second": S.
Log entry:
{"hour": 3, "minute": 9}
